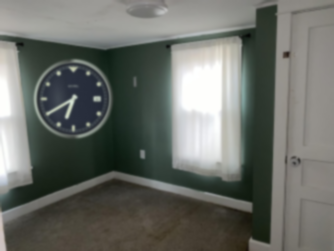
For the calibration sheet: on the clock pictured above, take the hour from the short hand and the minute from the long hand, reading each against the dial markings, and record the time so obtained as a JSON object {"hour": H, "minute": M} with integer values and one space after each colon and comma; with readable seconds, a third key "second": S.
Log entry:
{"hour": 6, "minute": 40}
